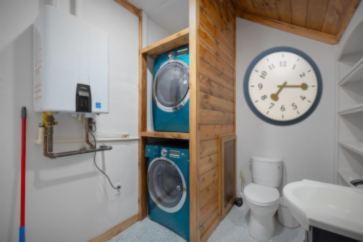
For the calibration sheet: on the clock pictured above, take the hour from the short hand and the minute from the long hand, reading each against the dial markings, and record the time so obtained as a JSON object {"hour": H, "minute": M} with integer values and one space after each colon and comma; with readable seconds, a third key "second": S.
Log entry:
{"hour": 7, "minute": 15}
